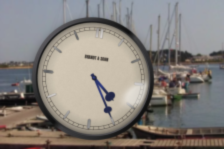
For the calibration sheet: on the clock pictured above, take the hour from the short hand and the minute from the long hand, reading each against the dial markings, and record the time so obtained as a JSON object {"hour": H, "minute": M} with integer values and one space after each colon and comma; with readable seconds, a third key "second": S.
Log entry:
{"hour": 4, "minute": 25}
